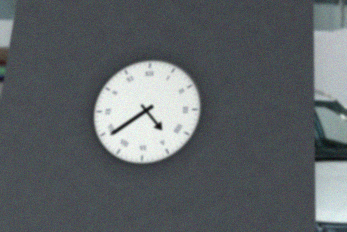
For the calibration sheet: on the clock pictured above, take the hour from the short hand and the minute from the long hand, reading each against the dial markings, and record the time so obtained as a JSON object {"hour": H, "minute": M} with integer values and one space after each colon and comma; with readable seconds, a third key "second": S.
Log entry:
{"hour": 4, "minute": 39}
